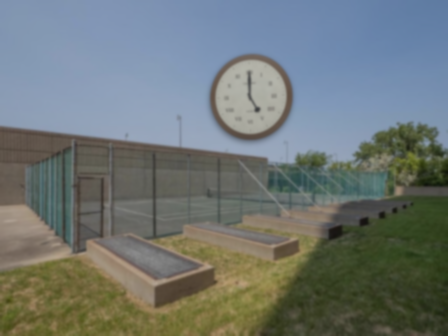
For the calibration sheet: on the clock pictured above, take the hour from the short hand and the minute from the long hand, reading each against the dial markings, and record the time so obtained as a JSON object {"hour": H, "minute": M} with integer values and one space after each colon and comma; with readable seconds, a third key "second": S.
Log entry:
{"hour": 5, "minute": 0}
